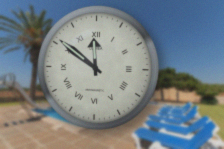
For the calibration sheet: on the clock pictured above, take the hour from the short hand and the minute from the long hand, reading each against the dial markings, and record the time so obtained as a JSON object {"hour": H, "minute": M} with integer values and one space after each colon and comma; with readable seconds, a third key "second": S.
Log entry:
{"hour": 11, "minute": 51}
